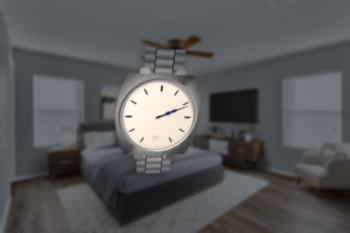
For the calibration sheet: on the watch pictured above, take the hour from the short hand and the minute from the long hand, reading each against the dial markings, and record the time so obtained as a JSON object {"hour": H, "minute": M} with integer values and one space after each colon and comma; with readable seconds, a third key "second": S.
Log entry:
{"hour": 2, "minute": 11}
